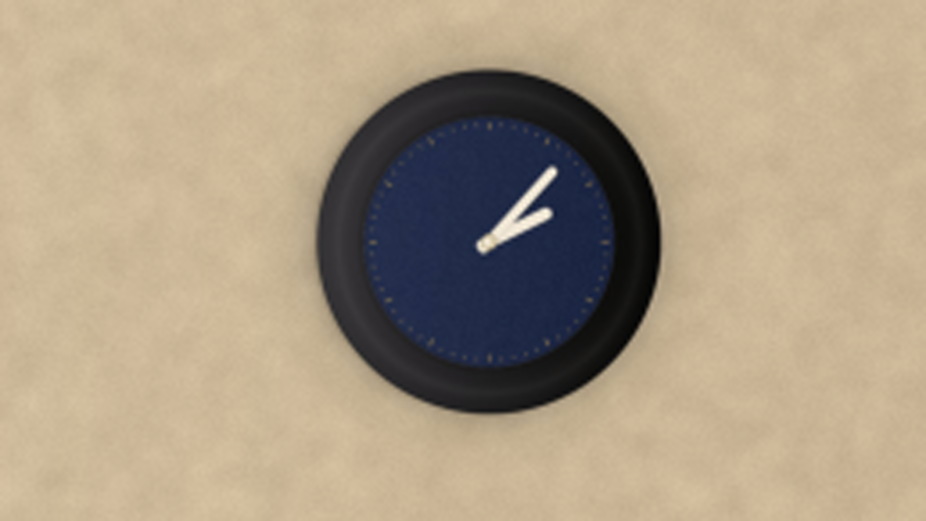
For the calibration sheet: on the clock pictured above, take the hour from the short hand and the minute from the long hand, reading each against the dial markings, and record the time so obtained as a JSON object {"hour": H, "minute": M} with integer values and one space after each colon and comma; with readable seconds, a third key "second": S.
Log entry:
{"hour": 2, "minute": 7}
